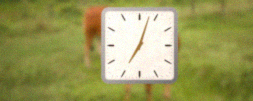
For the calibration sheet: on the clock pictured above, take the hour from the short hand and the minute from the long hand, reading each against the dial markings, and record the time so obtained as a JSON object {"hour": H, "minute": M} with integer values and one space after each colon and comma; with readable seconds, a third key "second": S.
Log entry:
{"hour": 7, "minute": 3}
